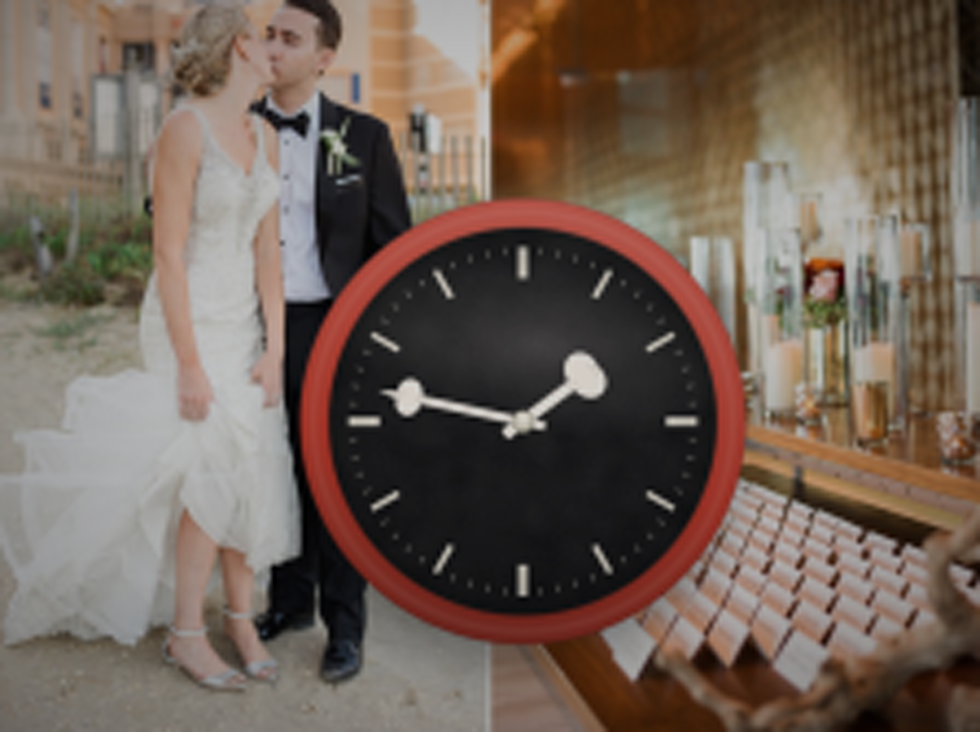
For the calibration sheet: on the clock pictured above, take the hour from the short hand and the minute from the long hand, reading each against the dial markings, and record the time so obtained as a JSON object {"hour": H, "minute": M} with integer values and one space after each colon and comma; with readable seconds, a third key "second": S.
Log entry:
{"hour": 1, "minute": 47}
